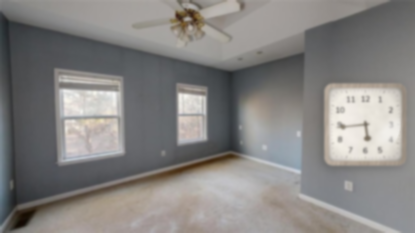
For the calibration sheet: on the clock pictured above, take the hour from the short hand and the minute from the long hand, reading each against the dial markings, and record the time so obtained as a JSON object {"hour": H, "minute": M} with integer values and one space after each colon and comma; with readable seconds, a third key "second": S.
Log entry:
{"hour": 5, "minute": 44}
